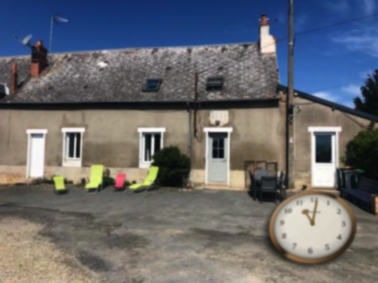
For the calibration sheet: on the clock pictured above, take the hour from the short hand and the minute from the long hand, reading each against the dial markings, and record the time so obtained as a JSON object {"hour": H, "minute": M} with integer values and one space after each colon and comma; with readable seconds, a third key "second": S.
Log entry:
{"hour": 11, "minute": 1}
